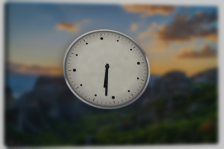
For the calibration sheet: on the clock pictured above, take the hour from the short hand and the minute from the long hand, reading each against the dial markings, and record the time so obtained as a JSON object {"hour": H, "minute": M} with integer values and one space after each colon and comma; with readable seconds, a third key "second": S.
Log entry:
{"hour": 6, "minute": 32}
